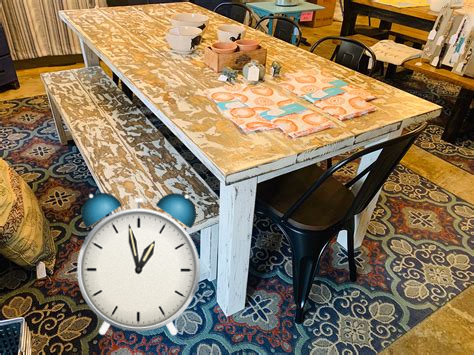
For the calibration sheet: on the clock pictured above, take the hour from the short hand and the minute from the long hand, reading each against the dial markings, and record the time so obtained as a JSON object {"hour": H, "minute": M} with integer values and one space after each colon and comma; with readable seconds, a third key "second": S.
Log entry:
{"hour": 12, "minute": 58}
